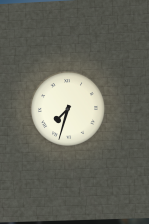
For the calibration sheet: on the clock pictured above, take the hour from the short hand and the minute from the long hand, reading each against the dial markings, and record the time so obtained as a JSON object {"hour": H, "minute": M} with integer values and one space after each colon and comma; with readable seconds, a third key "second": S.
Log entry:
{"hour": 7, "minute": 33}
